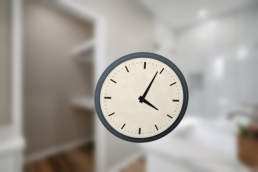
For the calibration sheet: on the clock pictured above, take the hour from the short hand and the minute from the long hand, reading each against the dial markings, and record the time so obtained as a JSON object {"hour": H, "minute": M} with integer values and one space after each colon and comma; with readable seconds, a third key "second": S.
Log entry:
{"hour": 4, "minute": 4}
